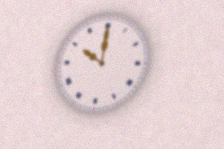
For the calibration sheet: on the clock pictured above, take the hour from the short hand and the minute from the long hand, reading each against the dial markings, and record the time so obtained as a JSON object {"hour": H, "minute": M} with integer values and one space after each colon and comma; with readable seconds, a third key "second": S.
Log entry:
{"hour": 10, "minute": 0}
